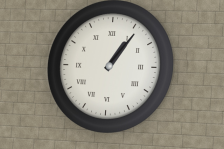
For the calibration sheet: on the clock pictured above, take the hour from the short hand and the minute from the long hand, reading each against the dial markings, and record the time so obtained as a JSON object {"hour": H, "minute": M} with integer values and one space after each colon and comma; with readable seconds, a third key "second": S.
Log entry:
{"hour": 1, "minute": 6}
